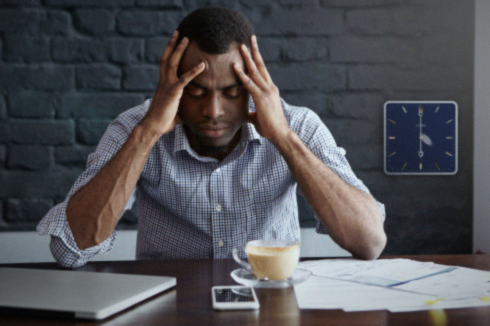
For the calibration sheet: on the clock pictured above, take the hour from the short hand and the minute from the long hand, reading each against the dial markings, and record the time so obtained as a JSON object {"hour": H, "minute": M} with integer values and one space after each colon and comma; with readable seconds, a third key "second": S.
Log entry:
{"hour": 6, "minute": 0}
